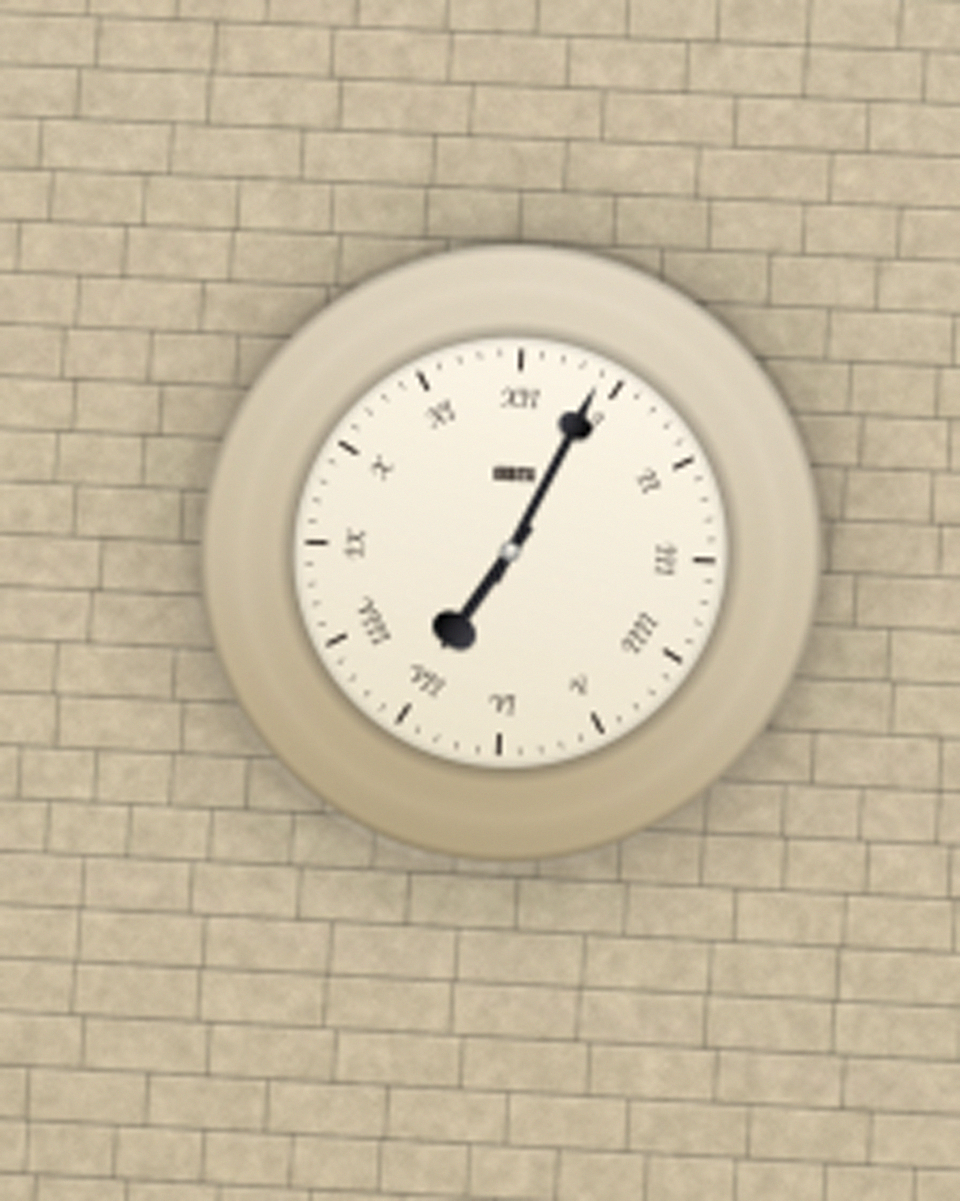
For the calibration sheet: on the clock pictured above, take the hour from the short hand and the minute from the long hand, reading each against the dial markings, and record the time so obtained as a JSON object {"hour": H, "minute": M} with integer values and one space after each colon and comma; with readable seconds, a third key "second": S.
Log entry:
{"hour": 7, "minute": 4}
